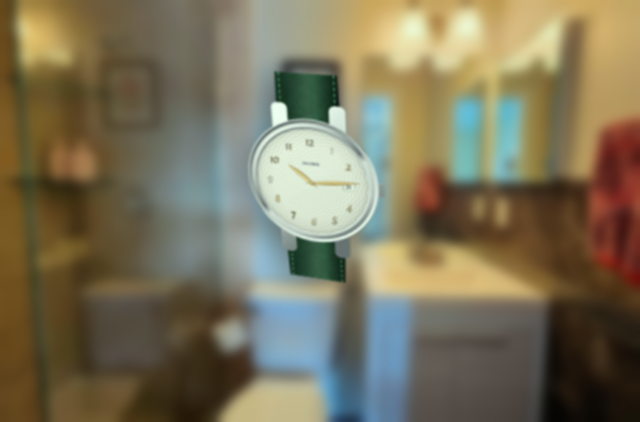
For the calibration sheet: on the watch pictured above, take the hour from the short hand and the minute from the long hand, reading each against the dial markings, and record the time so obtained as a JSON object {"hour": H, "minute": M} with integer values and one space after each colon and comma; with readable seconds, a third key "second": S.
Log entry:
{"hour": 10, "minute": 14}
